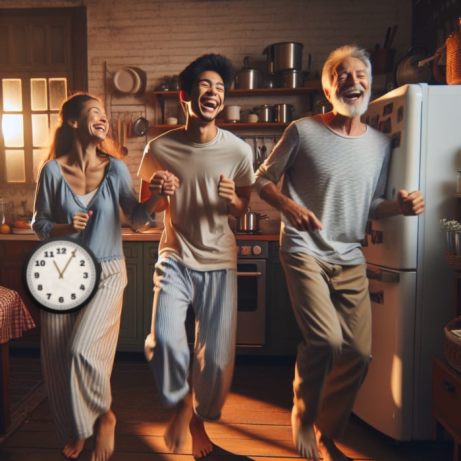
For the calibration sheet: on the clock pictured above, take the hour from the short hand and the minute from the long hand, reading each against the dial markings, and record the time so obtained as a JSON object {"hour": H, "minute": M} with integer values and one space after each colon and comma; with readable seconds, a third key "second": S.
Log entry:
{"hour": 11, "minute": 5}
